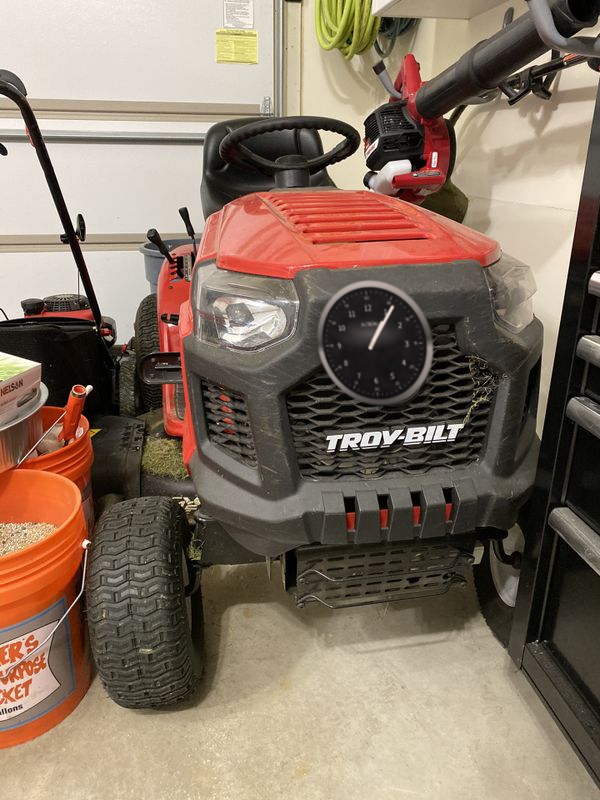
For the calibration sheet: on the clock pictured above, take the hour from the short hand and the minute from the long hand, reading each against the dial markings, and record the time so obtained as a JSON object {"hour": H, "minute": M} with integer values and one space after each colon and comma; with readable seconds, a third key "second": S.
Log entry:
{"hour": 1, "minute": 6}
